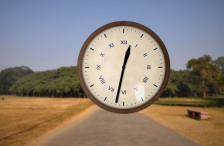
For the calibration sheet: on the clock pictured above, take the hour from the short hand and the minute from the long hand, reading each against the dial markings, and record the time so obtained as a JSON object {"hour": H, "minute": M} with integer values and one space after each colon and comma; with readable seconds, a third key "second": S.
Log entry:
{"hour": 12, "minute": 32}
